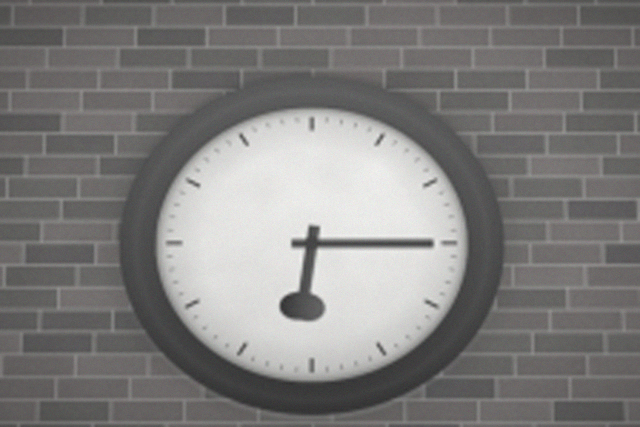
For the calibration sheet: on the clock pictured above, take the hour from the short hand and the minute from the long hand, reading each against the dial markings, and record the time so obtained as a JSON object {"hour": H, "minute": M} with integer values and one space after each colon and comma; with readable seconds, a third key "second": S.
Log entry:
{"hour": 6, "minute": 15}
